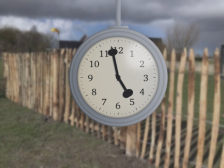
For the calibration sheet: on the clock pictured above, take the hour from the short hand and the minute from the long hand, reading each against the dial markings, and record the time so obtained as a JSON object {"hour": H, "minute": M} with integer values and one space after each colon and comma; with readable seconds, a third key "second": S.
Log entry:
{"hour": 4, "minute": 58}
